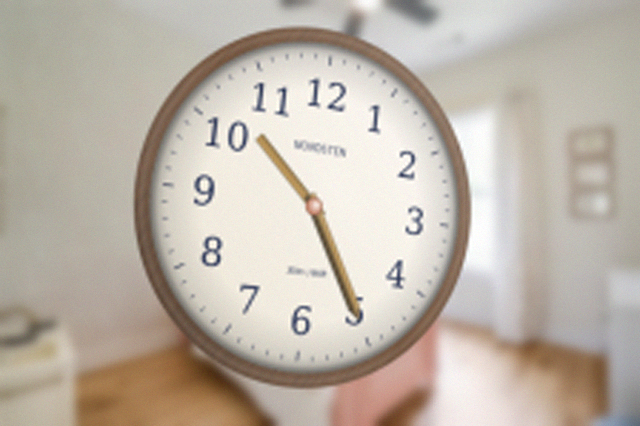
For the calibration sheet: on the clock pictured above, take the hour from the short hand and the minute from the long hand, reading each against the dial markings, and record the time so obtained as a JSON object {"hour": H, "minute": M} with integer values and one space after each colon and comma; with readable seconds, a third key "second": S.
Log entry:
{"hour": 10, "minute": 25}
